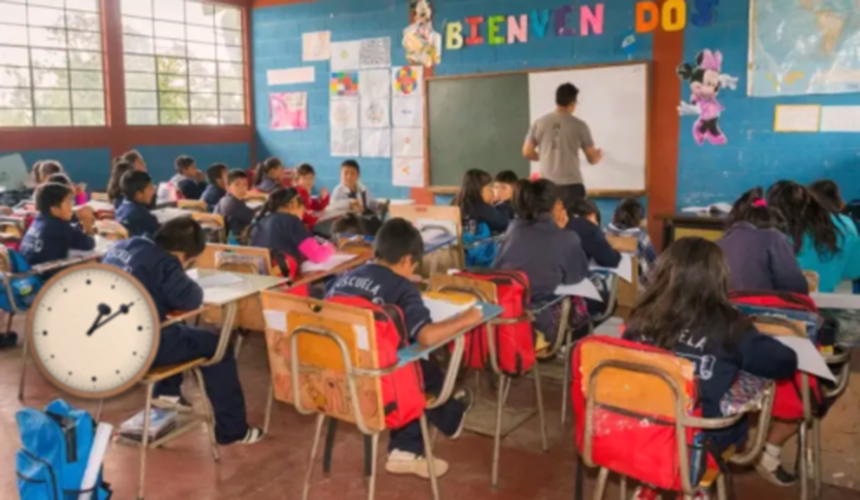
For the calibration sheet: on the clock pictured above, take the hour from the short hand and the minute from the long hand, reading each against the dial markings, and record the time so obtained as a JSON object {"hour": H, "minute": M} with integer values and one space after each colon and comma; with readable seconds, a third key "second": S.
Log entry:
{"hour": 1, "minute": 10}
